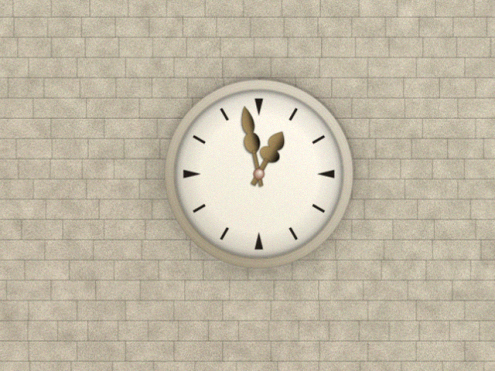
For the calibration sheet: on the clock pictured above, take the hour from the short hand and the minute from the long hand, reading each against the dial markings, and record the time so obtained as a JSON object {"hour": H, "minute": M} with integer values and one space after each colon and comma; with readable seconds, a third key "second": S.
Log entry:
{"hour": 12, "minute": 58}
